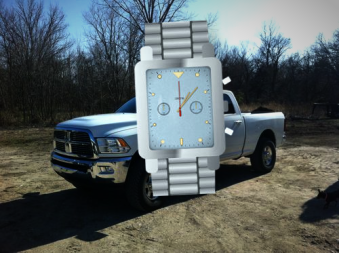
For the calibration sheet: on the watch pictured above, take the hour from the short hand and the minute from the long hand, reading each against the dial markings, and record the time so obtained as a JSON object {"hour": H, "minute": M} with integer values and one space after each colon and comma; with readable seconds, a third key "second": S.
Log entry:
{"hour": 1, "minute": 7}
